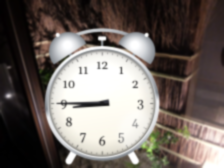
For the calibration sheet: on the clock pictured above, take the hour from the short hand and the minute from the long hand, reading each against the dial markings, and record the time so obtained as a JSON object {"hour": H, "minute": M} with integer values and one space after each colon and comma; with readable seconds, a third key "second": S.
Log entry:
{"hour": 8, "minute": 45}
